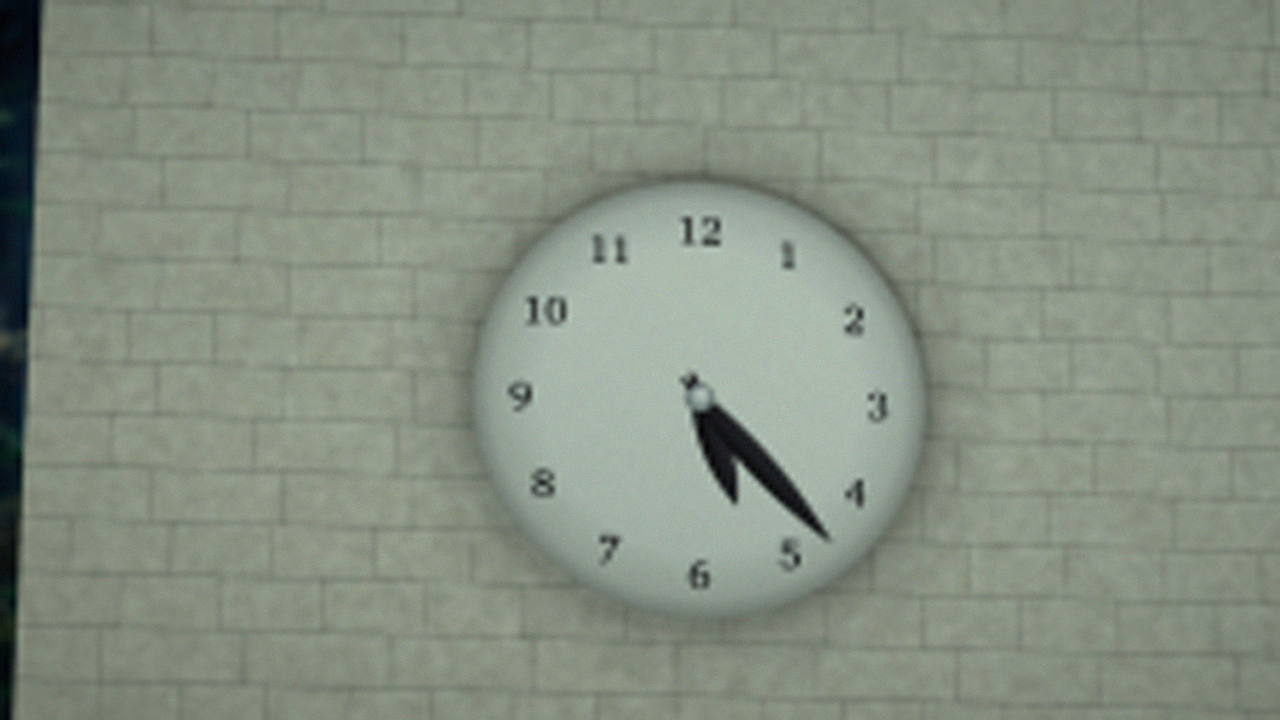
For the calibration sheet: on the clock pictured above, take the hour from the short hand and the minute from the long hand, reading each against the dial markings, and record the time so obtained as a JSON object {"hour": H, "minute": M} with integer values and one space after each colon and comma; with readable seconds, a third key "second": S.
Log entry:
{"hour": 5, "minute": 23}
